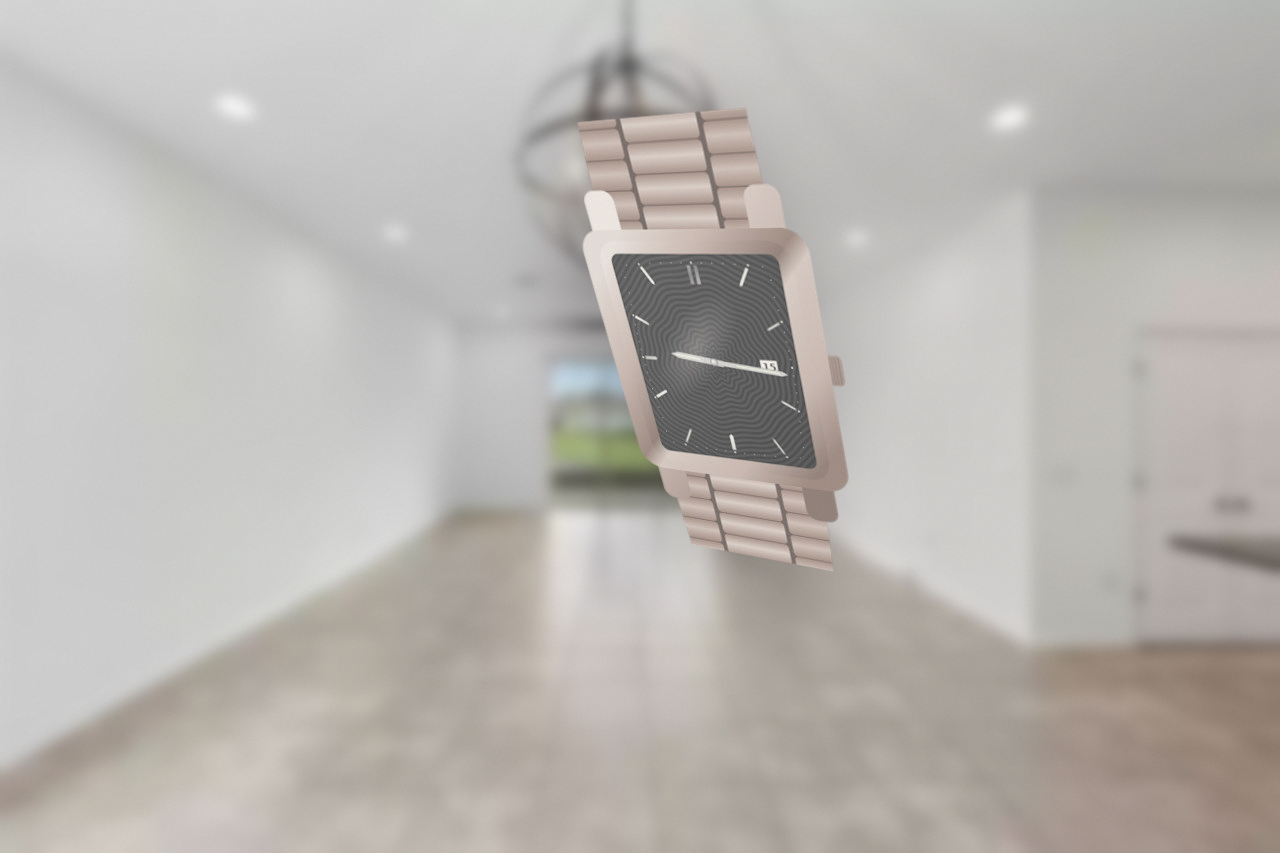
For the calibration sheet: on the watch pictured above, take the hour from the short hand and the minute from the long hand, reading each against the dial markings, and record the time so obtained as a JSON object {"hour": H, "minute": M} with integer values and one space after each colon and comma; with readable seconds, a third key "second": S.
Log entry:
{"hour": 9, "minute": 16}
